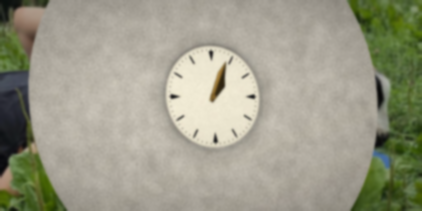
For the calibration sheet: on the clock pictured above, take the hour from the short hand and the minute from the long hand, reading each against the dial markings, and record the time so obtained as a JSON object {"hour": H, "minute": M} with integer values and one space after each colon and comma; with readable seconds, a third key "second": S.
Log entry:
{"hour": 1, "minute": 4}
